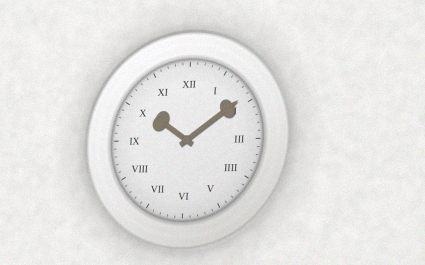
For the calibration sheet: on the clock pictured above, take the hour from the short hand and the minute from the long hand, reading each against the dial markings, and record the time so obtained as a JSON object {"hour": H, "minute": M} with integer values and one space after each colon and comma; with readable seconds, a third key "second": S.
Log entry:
{"hour": 10, "minute": 9}
